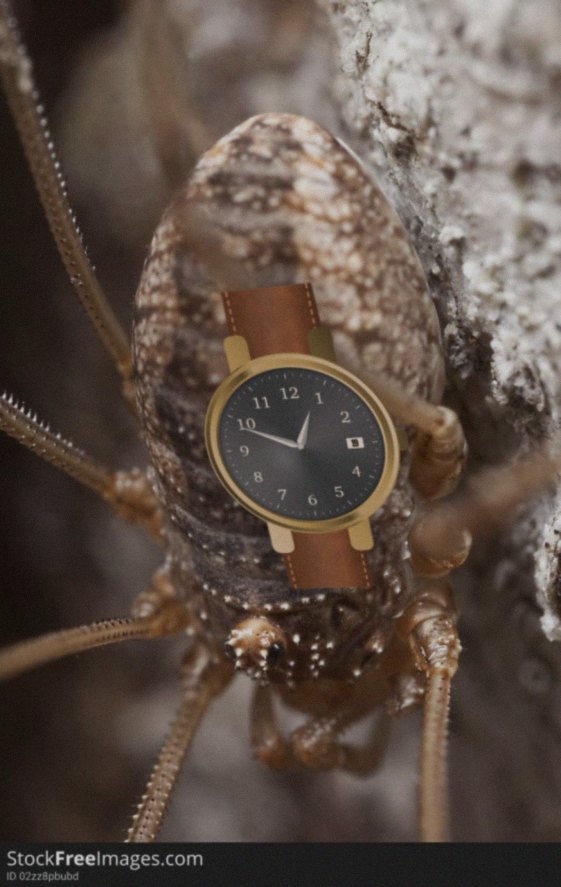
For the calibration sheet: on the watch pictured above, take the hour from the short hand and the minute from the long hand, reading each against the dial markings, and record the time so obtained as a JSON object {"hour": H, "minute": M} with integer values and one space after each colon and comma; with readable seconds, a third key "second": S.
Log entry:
{"hour": 12, "minute": 49}
